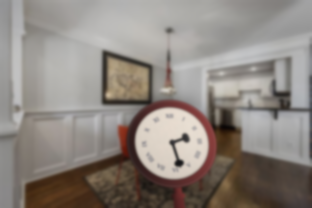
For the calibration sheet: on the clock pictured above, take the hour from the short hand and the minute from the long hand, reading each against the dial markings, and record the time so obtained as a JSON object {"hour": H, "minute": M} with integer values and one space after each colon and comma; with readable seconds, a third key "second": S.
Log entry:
{"hour": 2, "minute": 28}
